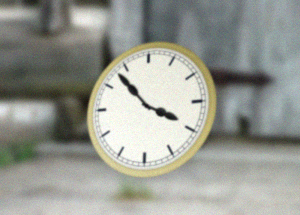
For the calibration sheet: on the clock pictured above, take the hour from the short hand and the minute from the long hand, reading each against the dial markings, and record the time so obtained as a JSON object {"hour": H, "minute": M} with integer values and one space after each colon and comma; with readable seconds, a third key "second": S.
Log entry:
{"hour": 3, "minute": 53}
